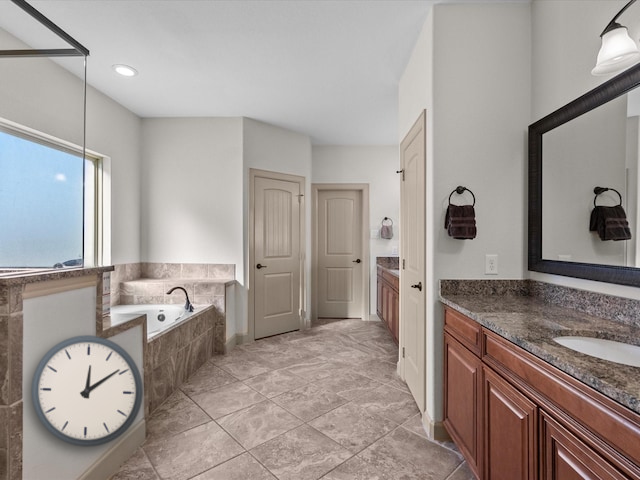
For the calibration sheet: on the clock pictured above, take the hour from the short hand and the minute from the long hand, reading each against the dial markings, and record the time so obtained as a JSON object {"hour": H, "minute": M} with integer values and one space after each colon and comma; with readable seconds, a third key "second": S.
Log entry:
{"hour": 12, "minute": 9}
